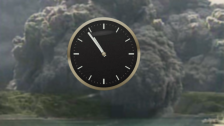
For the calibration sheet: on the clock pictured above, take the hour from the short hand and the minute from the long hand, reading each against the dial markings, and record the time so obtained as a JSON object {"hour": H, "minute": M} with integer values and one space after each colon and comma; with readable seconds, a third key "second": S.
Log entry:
{"hour": 10, "minute": 54}
